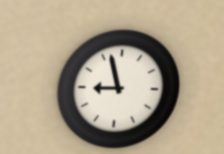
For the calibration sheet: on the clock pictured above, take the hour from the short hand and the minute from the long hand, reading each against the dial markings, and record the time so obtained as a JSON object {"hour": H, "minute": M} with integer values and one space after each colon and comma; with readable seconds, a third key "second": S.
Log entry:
{"hour": 8, "minute": 57}
